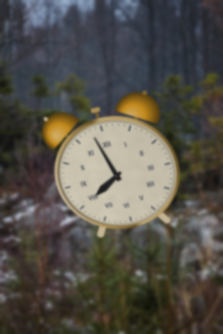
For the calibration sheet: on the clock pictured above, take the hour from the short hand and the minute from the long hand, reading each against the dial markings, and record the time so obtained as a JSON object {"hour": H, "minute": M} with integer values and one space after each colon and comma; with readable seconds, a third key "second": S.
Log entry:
{"hour": 7, "minute": 58}
